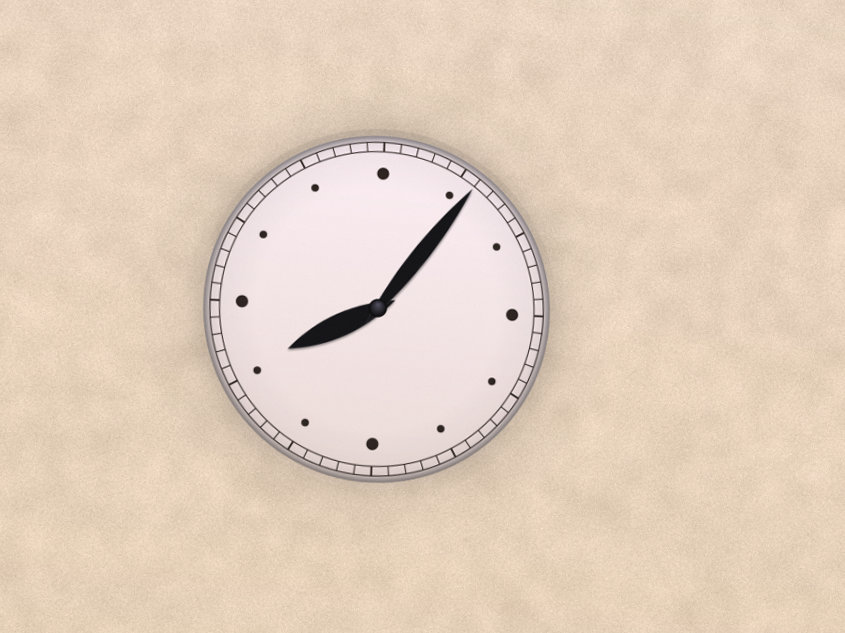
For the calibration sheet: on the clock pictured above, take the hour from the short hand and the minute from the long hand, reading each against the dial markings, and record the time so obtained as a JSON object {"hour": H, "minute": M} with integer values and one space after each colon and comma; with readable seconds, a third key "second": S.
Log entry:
{"hour": 8, "minute": 6}
